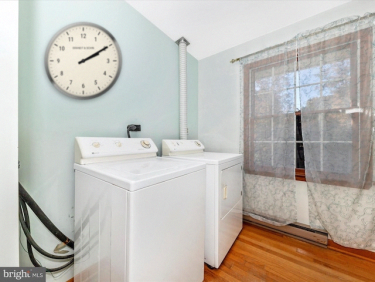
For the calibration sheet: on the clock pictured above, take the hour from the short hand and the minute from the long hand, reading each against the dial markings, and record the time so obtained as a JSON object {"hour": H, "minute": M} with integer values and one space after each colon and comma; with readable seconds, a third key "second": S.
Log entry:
{"hour": 2, "minute": 10}
